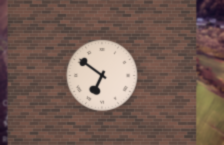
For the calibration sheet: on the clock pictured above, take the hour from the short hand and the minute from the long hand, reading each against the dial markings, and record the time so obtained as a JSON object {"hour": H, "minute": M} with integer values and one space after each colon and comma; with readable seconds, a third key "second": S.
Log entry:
{"hour": 6, "minute": 51}
